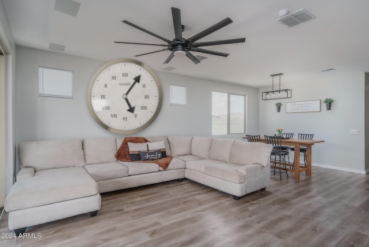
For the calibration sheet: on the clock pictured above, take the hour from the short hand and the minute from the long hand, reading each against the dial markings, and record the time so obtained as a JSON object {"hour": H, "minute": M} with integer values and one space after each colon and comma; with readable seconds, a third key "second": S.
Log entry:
{"hour": 5, "minute": 6}
